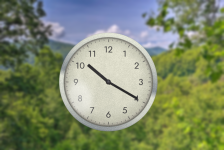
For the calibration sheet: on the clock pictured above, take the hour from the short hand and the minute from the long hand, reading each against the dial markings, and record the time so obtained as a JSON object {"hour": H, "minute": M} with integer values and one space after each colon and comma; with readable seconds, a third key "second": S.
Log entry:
{"hour": 10, "minute": 20}
